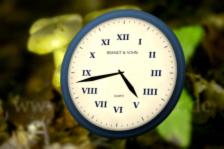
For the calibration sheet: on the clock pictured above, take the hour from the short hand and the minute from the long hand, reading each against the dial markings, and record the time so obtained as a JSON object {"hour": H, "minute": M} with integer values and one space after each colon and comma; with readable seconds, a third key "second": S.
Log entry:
{"hour": 4, "minute": 43}
